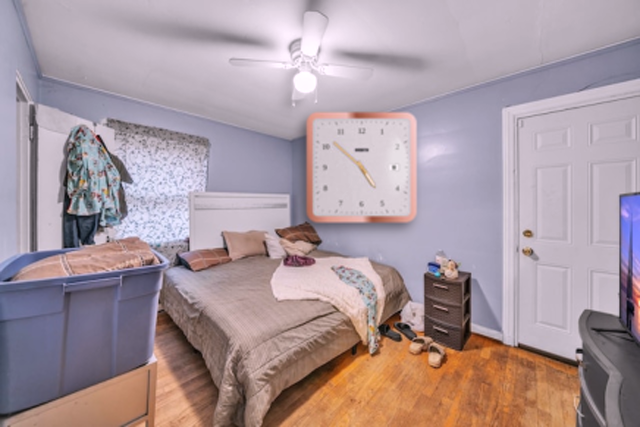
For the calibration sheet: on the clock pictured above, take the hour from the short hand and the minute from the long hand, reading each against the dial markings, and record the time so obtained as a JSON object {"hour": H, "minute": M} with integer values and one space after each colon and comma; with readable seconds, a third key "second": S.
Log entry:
{"hour": 4, "minute": 52}
